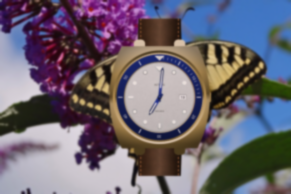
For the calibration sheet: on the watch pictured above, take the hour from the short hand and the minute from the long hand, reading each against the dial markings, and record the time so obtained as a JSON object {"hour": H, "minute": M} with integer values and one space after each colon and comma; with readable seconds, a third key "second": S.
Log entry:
{"hour": 7, "minute": 1}
